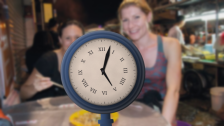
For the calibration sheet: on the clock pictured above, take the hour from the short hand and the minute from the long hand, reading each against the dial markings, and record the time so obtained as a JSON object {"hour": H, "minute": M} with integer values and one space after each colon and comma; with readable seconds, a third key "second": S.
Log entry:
{"hour": 5, "minute": 3}
